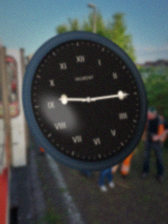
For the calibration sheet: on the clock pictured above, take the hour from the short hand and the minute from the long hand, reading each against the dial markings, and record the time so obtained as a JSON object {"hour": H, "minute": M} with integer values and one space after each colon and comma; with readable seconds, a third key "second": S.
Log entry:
{"hour": 9, "minute": 15}
